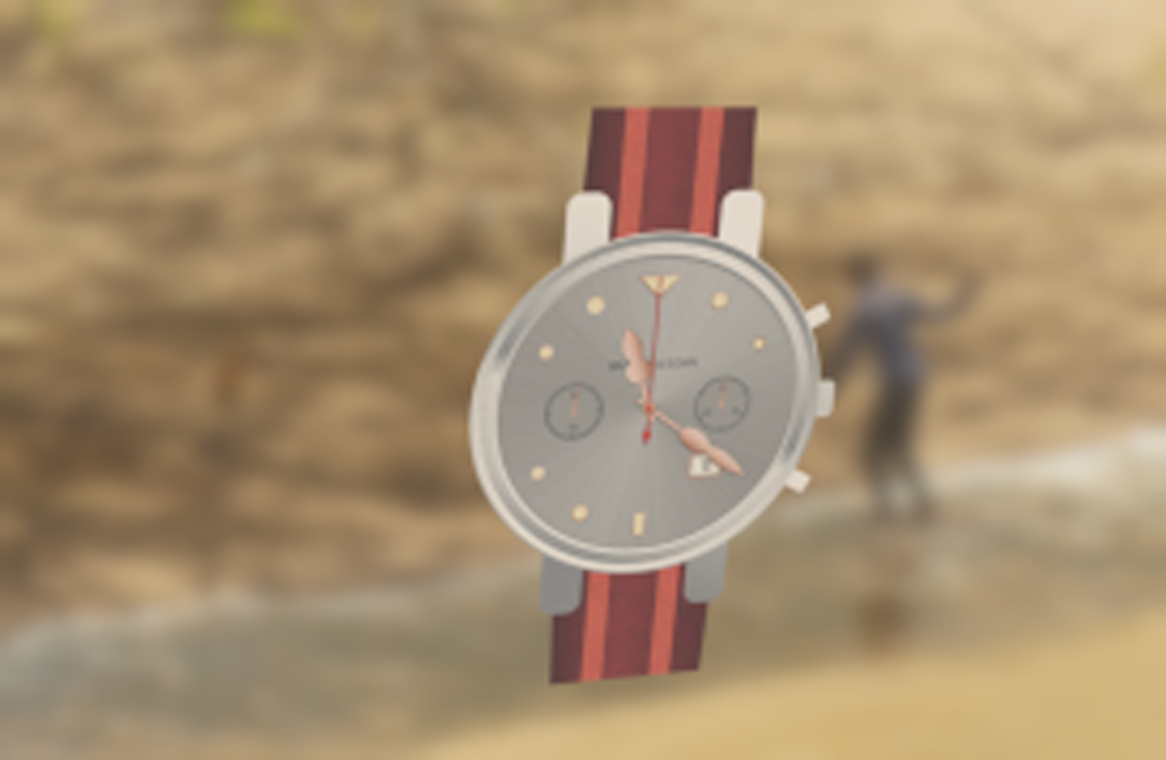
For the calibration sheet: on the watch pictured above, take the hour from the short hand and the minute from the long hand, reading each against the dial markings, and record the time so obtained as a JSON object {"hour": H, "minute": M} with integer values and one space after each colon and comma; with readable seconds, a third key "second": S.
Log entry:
{"hour": 11, "minute": 21}
